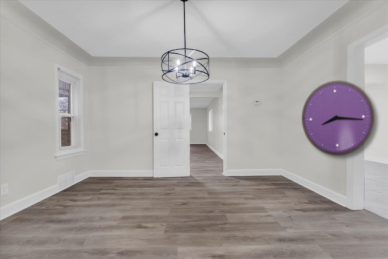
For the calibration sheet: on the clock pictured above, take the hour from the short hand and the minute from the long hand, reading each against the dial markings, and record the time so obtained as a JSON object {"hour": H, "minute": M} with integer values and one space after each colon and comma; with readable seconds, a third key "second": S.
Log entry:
{"hour": 8, "minute": 16}
